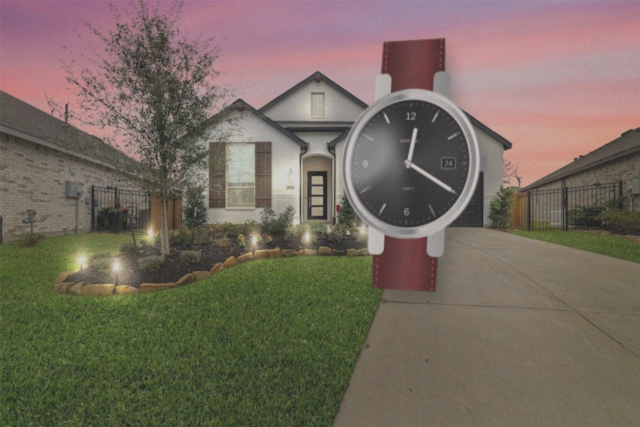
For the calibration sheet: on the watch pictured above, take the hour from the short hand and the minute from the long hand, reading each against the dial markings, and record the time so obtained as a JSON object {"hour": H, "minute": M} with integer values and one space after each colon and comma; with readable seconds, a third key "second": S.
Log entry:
{"hour": 12, "minute": 20}
